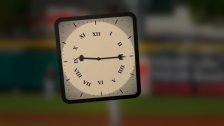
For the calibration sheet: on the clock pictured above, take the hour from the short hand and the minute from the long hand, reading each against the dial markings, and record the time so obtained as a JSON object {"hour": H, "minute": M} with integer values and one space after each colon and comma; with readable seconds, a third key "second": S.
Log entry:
{"hour": 9, "minute": 15}
